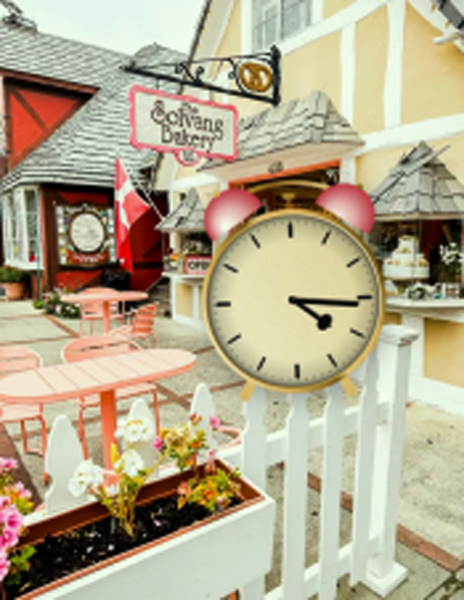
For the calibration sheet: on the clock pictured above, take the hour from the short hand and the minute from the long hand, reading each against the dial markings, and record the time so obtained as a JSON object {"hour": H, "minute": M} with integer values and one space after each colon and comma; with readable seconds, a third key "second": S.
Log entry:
{"hour": 4, "minute": 16}
